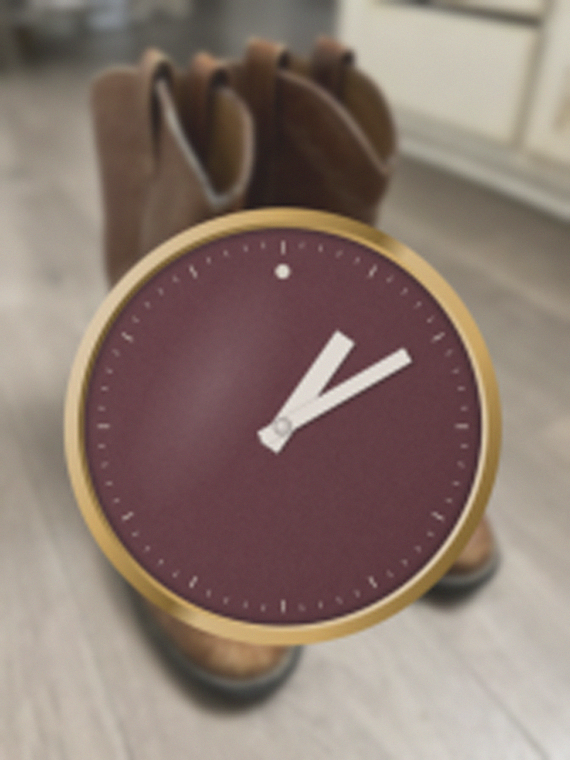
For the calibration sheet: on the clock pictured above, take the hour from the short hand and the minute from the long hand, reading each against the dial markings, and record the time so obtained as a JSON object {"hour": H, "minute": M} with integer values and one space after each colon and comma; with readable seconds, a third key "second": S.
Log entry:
{"hour": 1, "minute": 10}
